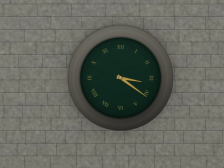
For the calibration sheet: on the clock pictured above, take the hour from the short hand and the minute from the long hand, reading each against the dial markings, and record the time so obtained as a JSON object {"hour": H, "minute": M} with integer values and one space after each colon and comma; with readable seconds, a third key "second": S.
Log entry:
{"hour": 3, "minute": 21}
